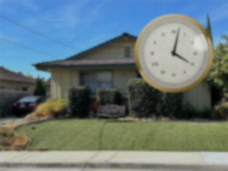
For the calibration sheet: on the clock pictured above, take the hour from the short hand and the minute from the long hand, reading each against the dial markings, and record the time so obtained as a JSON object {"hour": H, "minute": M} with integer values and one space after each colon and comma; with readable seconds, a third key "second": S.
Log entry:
{"hour": 4, "minute": 2}
